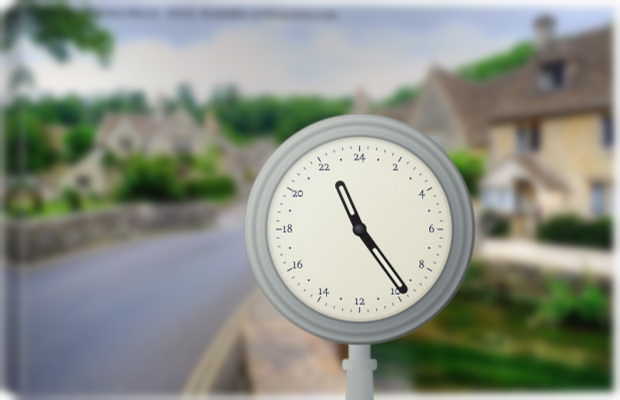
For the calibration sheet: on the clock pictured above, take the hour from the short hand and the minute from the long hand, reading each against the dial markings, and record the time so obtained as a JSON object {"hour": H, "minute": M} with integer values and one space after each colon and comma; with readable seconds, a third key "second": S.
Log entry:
{"hour": 22, "minute": 24}
